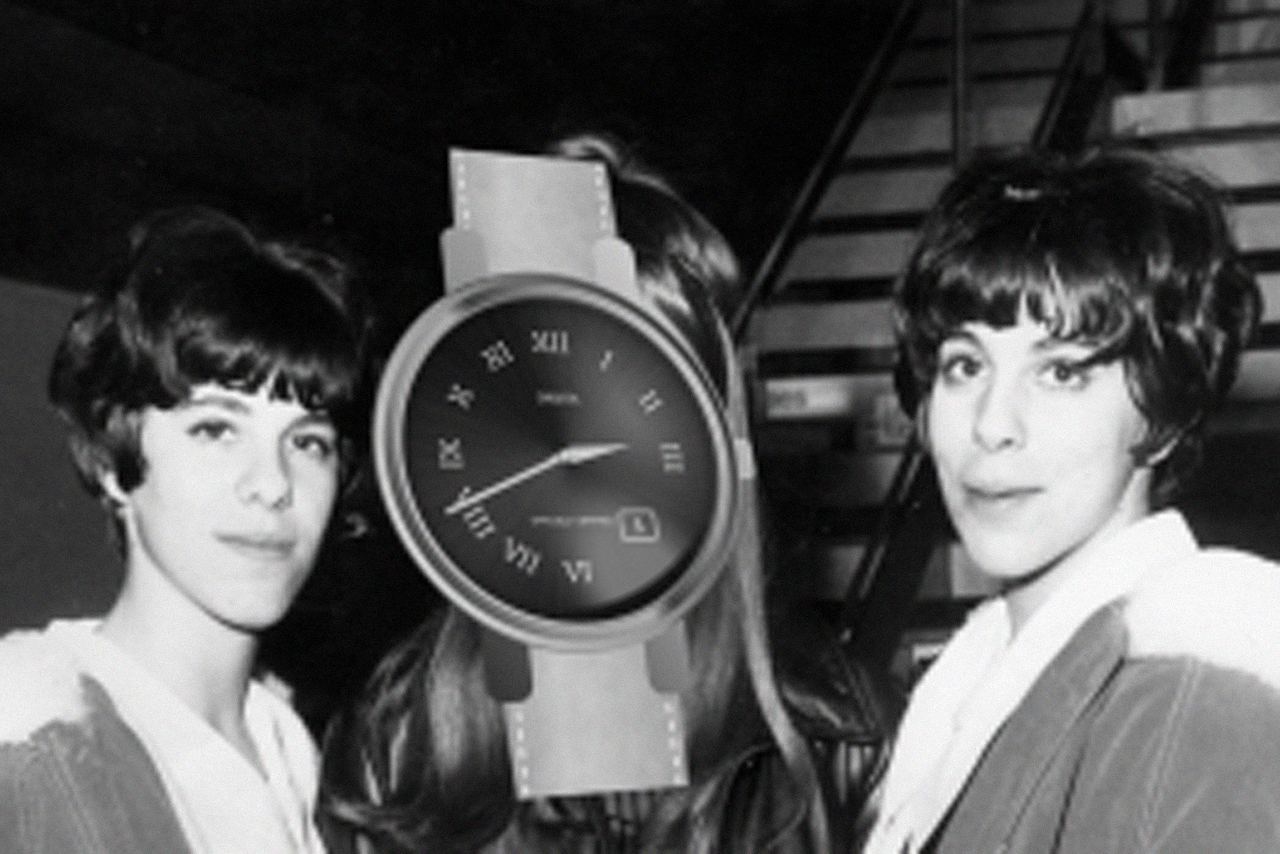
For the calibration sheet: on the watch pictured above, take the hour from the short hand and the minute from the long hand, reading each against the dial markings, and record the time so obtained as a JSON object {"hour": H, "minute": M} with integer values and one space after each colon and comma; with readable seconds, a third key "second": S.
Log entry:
{"hour": 2, "minute": 41}
